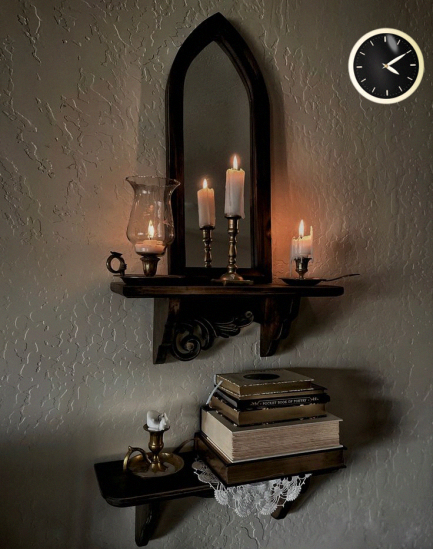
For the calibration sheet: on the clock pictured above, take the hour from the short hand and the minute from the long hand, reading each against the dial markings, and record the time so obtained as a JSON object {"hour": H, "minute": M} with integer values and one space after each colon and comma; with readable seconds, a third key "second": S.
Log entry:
{"hour": 4, "minute": 10}
